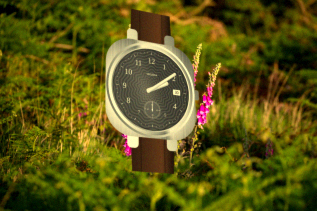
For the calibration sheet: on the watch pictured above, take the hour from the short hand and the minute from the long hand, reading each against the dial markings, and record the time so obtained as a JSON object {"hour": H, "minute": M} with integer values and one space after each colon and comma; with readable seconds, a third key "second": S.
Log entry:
{"hour": 2, "minute": 9}
